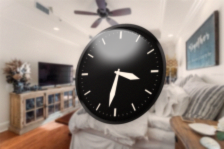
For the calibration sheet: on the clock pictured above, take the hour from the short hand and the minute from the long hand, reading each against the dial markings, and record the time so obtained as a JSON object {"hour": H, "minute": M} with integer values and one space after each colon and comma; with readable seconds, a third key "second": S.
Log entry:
{"hour": 3, "minute": 32}
